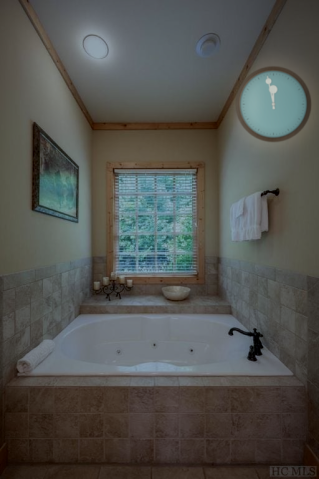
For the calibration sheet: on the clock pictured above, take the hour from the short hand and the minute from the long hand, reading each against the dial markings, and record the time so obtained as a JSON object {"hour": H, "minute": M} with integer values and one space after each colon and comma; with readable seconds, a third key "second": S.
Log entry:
{"hour": 11, "minute": 58}
